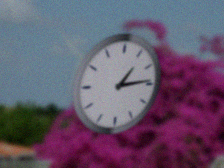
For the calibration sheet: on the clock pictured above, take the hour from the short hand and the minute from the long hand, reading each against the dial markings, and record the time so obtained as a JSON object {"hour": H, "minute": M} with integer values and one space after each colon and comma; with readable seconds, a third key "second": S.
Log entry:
{"hour": 1, "minute": 14}
